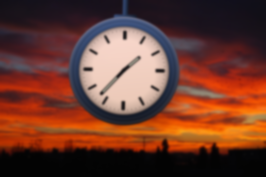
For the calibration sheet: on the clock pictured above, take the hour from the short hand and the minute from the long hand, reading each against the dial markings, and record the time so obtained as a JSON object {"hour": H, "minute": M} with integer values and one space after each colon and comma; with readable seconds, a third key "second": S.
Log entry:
{"hour": 1, "minute": 37}
